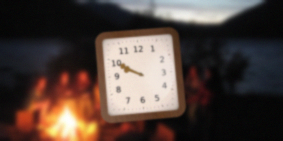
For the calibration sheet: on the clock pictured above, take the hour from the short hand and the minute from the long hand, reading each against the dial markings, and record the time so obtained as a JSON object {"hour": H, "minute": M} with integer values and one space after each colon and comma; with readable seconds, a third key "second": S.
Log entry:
{"hour": 9, "minute": 50}
